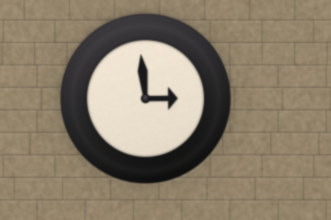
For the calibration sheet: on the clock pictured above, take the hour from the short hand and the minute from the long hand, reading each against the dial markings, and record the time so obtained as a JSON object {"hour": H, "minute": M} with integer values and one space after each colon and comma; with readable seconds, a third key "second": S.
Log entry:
{"hour": 2, "minute": 59}
